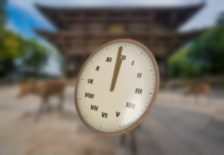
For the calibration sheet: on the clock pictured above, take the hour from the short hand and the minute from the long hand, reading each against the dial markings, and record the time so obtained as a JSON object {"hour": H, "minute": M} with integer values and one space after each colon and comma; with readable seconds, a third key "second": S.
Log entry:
{"hour": 11, "minute": 59}
